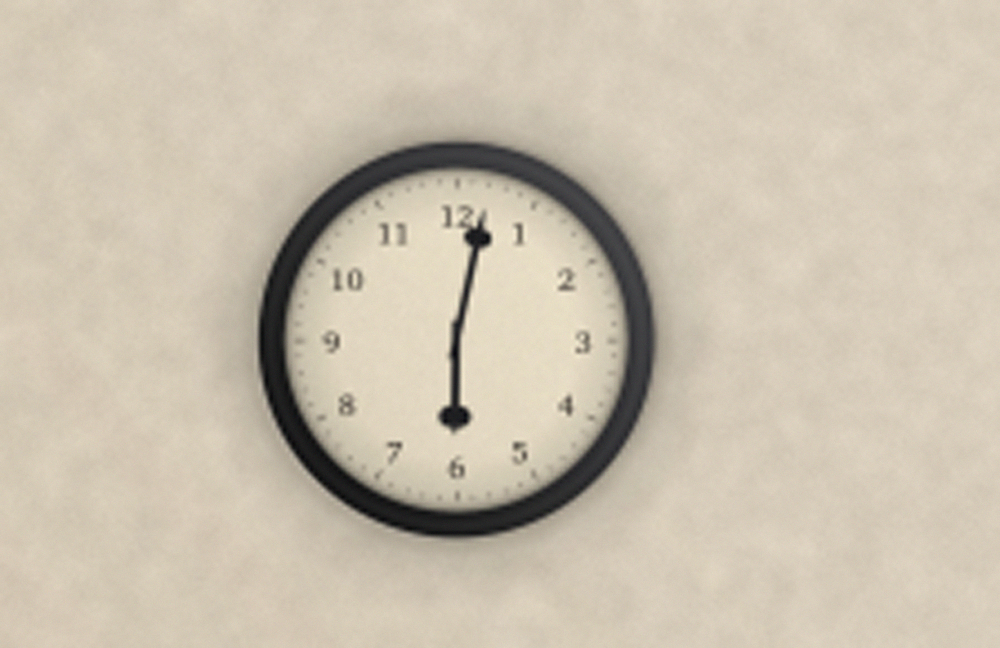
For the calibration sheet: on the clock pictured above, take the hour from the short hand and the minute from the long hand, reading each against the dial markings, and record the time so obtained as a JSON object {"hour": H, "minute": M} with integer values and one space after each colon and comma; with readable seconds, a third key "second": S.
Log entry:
{"hour": 6, "minute": 2}
